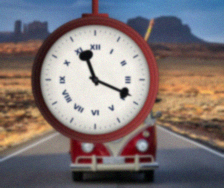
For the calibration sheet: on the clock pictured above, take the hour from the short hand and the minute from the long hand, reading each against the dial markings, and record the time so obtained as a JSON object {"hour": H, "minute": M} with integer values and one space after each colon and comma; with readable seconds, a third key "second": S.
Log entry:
{"hour": 11, "minute": 19}
